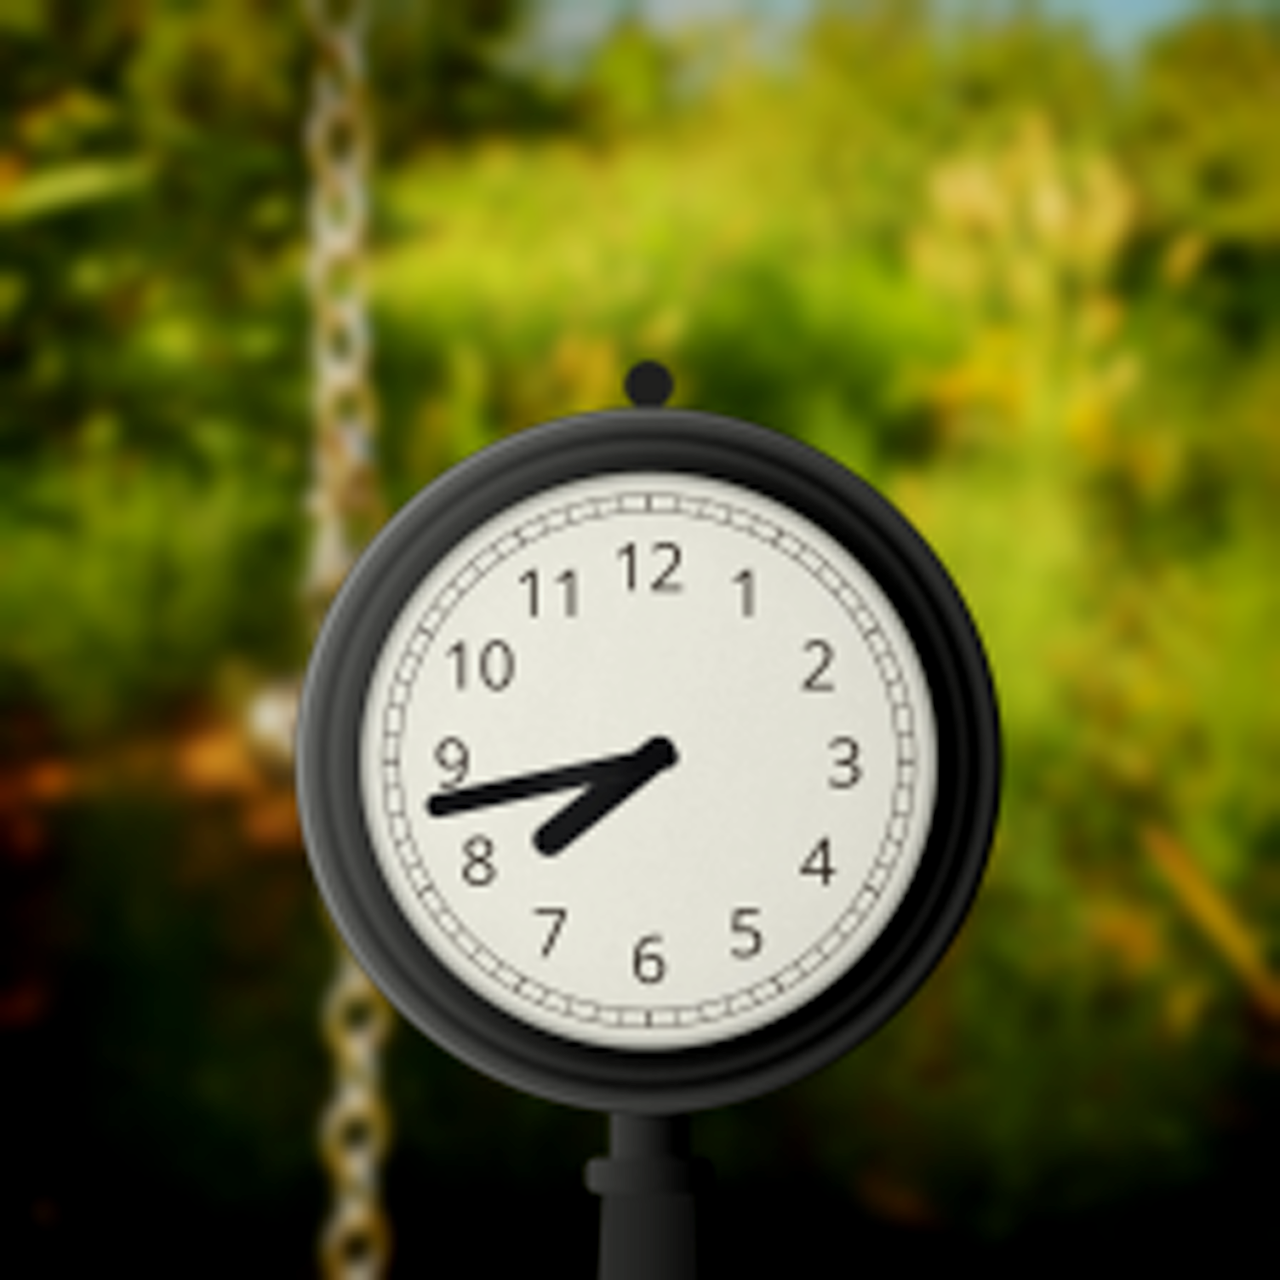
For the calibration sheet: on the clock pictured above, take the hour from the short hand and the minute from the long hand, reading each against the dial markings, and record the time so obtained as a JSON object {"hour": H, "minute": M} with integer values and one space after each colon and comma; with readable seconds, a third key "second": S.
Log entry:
{"hour": 7, "minute": 43}
